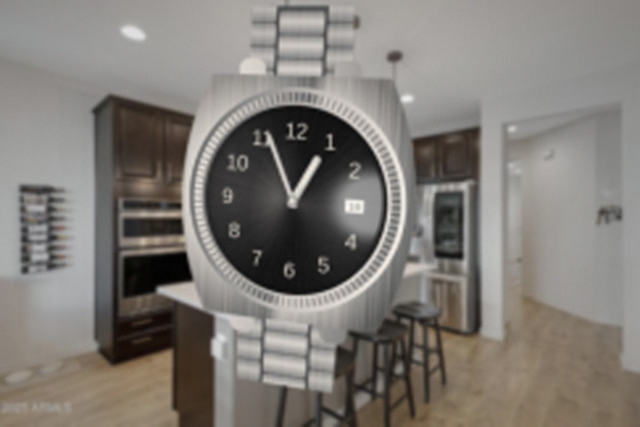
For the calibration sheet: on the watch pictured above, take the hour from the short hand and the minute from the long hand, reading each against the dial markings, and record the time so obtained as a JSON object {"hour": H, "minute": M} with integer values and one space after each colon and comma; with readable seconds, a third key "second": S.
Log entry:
{"hour": 12, "minute": 56}
